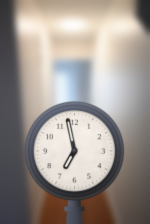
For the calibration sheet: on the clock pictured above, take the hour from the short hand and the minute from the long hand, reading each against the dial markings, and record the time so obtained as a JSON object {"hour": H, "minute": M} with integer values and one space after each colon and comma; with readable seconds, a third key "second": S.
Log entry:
{"hour": 6, "minute": 58}
